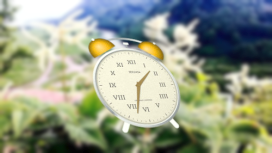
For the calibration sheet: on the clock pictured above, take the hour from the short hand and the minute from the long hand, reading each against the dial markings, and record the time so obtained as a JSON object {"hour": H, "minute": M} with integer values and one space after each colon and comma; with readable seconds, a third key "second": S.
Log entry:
{"hour": 1, "minute": 33}
